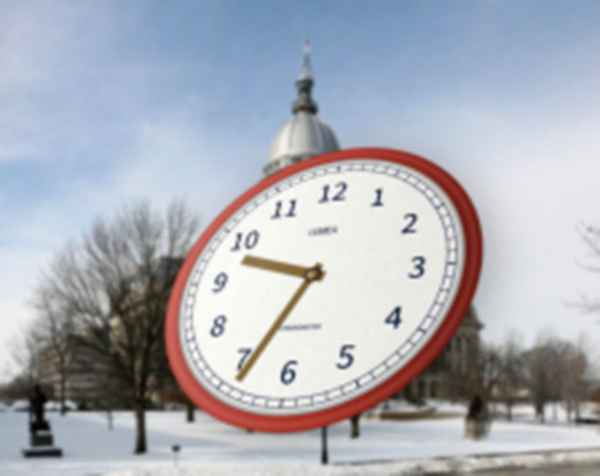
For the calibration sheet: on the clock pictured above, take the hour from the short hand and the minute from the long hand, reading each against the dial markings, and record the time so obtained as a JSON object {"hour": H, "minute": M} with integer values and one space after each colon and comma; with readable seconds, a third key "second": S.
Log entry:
{"hour": 9, "minute": 34}
